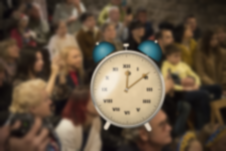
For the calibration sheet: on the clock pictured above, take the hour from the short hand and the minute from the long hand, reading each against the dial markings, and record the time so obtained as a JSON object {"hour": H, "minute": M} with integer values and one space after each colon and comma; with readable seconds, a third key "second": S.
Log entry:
{"hour": 12, "minute": 9}
